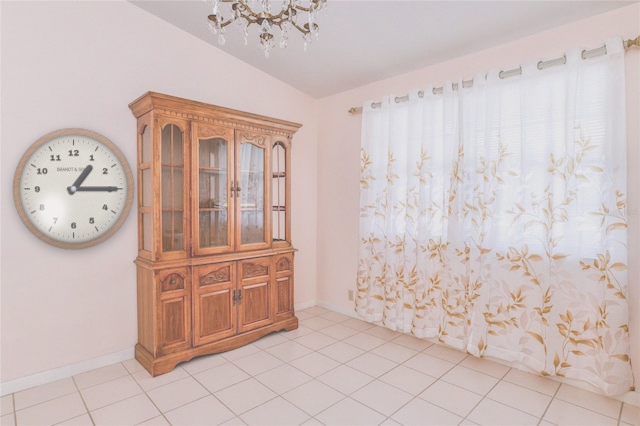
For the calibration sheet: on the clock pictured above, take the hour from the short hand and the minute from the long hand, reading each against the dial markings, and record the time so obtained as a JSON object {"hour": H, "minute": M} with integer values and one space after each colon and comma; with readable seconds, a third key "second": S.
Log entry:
{"hour": 1, "minute": 15}
